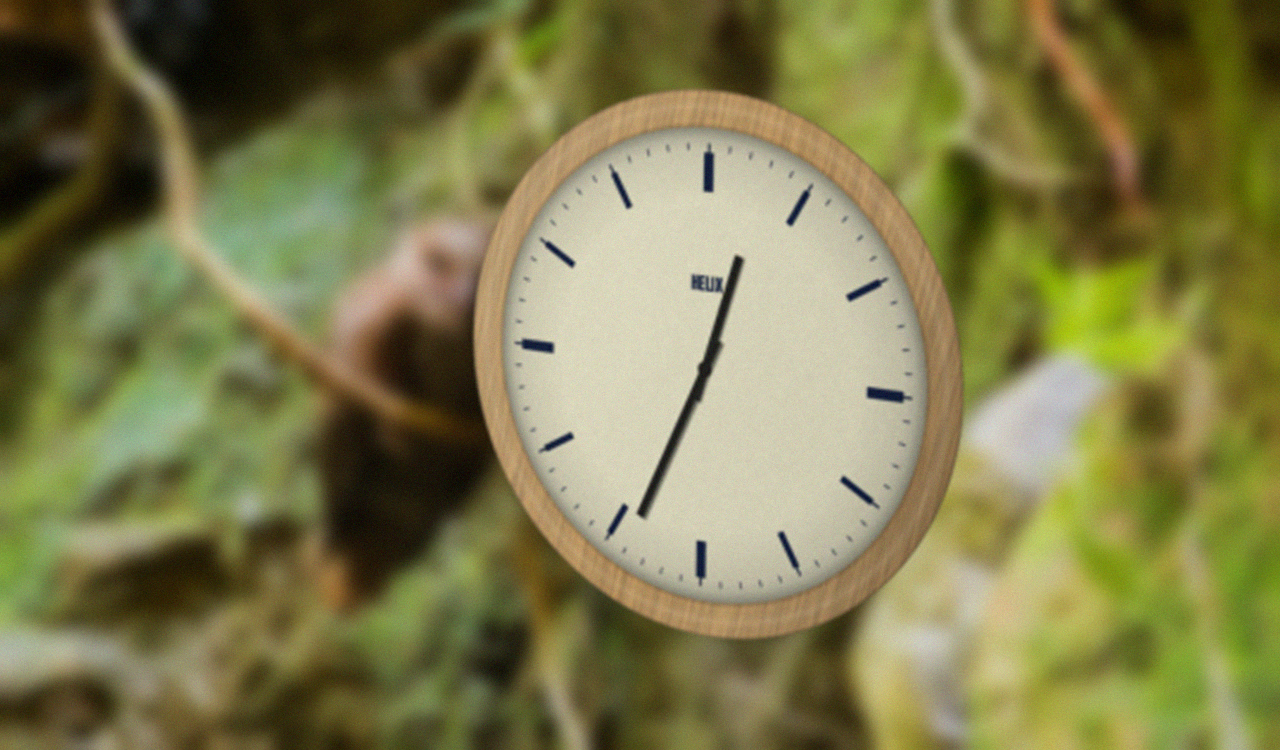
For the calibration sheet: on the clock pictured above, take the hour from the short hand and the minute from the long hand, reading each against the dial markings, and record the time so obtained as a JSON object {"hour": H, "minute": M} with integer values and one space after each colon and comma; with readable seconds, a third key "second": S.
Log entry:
{"hour": 12, "minute": 34}
